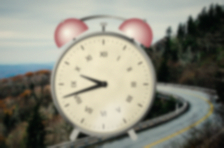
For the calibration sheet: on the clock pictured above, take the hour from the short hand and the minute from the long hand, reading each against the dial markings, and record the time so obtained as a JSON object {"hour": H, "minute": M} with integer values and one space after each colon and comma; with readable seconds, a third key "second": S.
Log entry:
{"hour": 9, "minute": 42}
